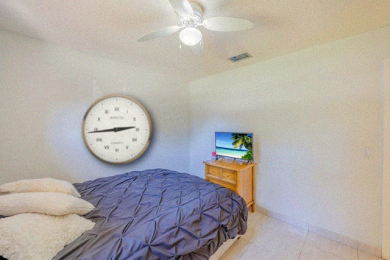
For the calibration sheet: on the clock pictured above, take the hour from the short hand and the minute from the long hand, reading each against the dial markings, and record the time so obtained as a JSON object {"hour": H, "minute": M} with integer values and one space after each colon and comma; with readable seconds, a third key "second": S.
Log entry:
{"hour": 2, "minute": 44}
